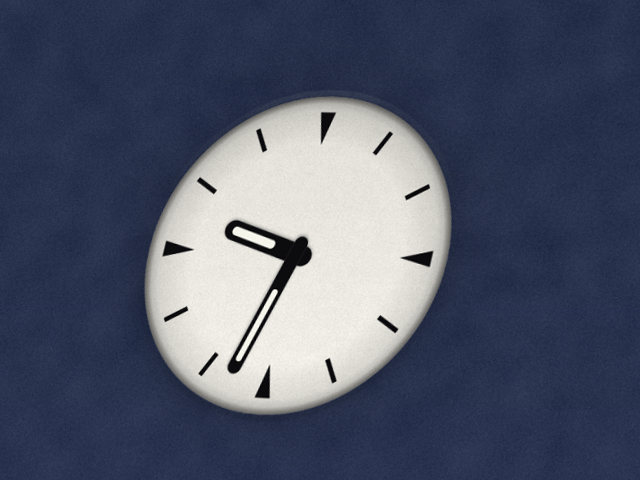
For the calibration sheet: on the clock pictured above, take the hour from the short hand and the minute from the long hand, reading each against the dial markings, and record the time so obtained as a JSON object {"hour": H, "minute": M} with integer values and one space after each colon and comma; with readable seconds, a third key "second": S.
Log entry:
{"hour": 9, "minute": 33}
